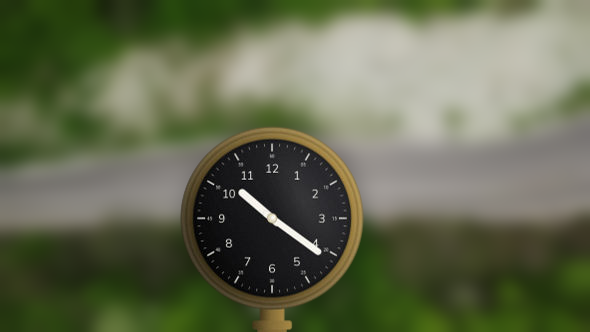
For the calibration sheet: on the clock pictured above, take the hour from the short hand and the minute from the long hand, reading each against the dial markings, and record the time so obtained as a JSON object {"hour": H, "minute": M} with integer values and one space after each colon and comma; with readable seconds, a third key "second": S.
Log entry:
{"hour": 10, "minute": 21}
